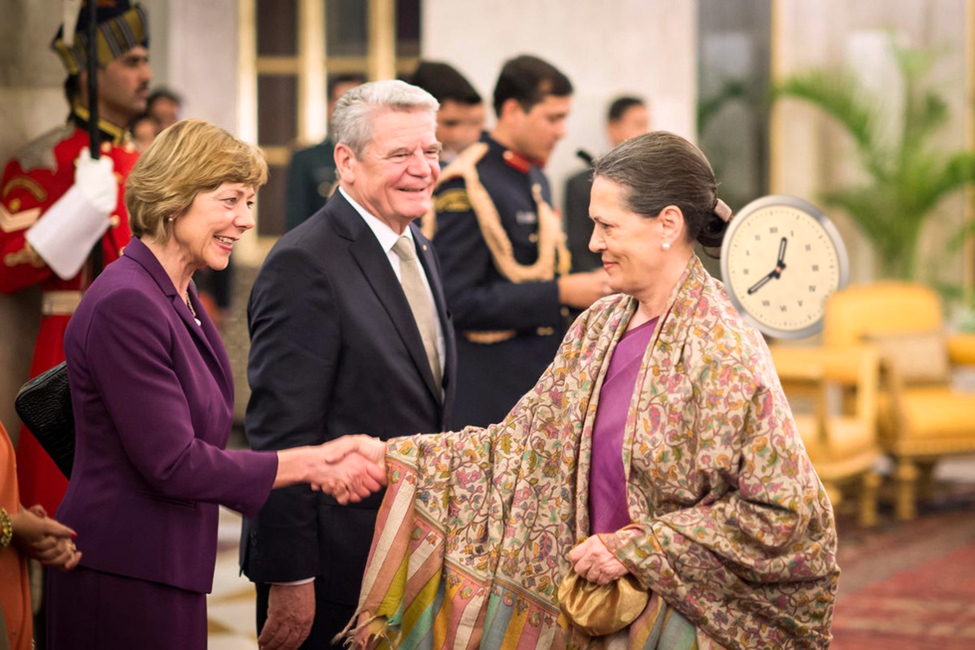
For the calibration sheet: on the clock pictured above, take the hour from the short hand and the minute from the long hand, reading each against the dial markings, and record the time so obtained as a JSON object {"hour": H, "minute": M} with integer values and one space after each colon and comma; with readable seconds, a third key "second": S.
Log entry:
{"hour": 12, "minute": 40}
